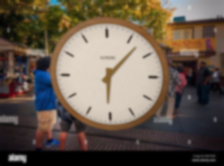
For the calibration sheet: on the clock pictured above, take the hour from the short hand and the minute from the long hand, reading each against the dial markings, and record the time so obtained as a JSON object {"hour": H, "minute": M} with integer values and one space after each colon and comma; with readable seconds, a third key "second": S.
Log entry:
{"hour": 6, "minute": 7}
